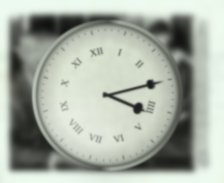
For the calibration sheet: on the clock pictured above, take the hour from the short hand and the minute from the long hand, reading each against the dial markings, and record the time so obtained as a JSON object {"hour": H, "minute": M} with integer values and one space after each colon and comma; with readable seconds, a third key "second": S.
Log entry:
{"hour": 4, "minute": 15}
